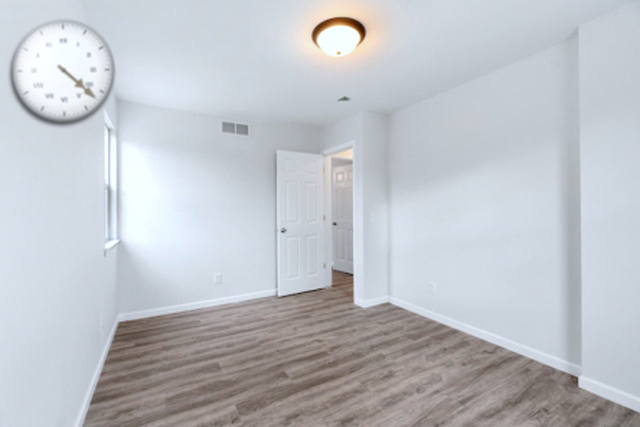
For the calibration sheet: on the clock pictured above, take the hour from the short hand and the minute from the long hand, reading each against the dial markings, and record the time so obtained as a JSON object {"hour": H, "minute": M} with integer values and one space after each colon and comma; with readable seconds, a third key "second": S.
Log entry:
{"hour": 4, "minute": 22}
